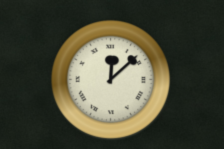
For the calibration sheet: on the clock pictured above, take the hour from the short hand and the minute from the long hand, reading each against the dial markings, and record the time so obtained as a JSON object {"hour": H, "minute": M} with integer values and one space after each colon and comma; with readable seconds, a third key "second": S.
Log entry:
{"hour": 12, "minute": 8}
